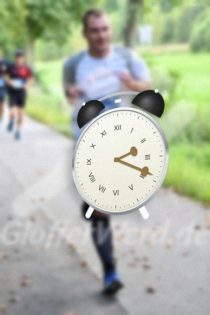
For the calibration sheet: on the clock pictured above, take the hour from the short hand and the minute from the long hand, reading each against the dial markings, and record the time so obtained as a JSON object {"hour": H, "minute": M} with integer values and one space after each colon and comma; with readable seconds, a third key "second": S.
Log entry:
{"hour": 2, "minute": 19}
